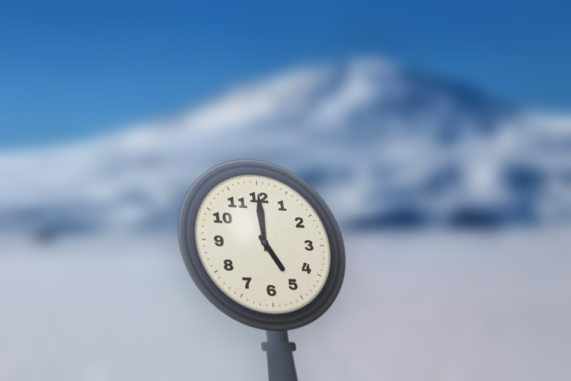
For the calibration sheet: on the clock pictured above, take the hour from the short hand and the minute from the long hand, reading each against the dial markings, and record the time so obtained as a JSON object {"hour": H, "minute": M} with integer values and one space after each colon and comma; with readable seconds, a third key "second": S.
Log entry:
{"hour": 5, "minute": 0}
